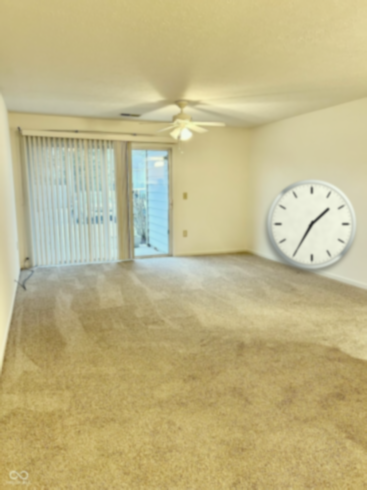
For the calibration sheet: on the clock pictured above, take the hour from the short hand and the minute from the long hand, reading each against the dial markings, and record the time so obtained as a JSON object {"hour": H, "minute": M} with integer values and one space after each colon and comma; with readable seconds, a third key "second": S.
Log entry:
{"hour": 1, "minute": 35}
